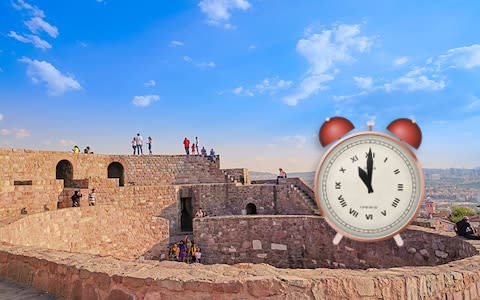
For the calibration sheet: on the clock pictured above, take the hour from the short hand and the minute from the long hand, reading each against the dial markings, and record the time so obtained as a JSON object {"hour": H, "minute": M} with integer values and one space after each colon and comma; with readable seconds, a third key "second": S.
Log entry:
{"hour": 11, "minute": 0}
